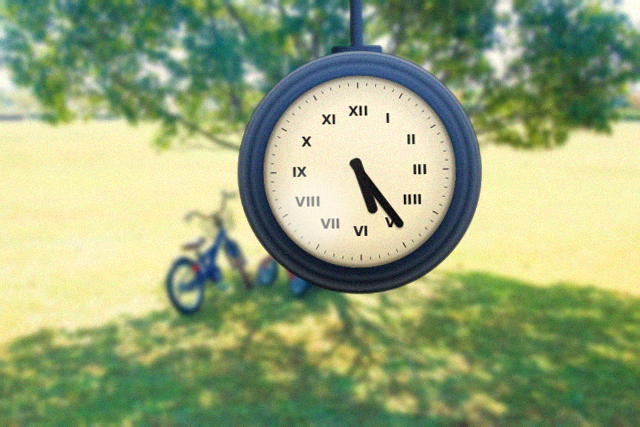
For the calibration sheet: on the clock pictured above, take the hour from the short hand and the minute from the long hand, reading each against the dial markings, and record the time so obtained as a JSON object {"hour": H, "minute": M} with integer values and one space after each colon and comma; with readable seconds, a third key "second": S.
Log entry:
{"hour": 5, "minute": 24}
